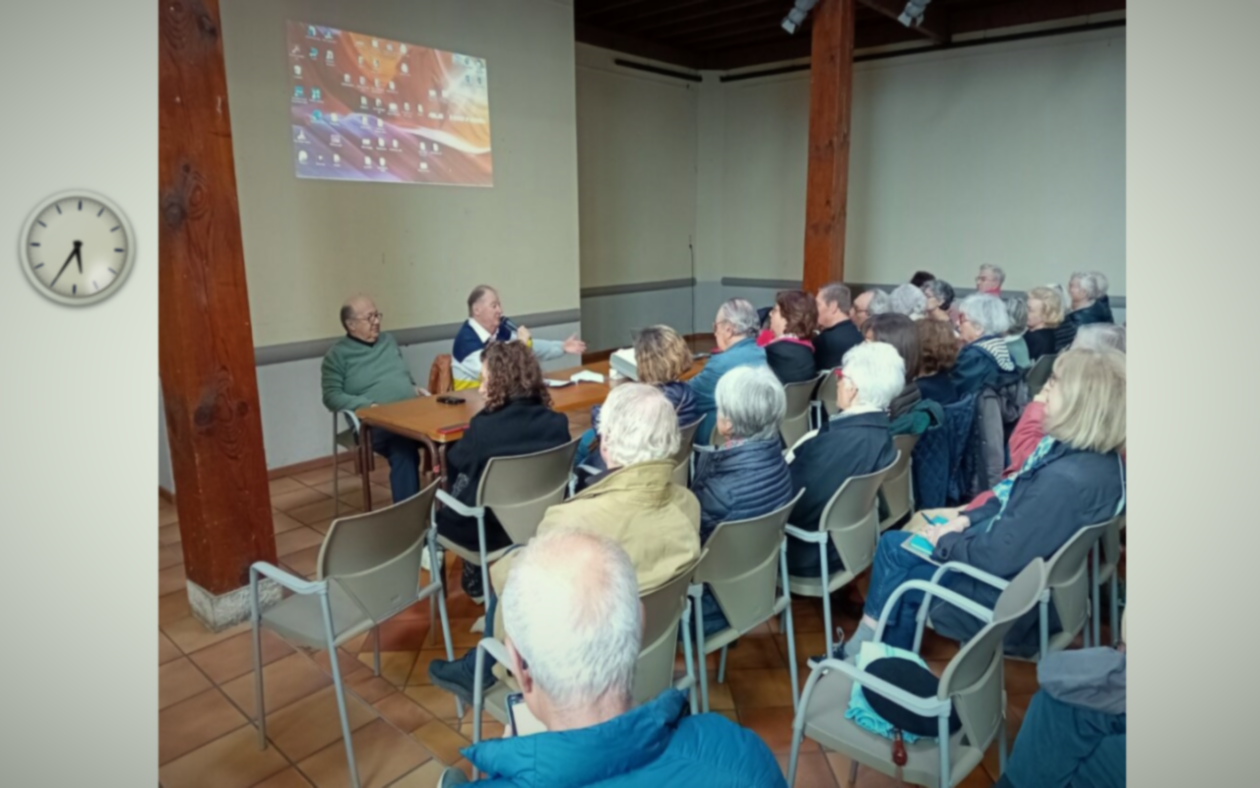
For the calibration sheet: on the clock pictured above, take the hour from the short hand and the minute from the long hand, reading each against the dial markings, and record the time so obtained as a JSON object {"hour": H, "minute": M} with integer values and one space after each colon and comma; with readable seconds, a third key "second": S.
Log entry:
{"hour": 5, "minute": 35}
